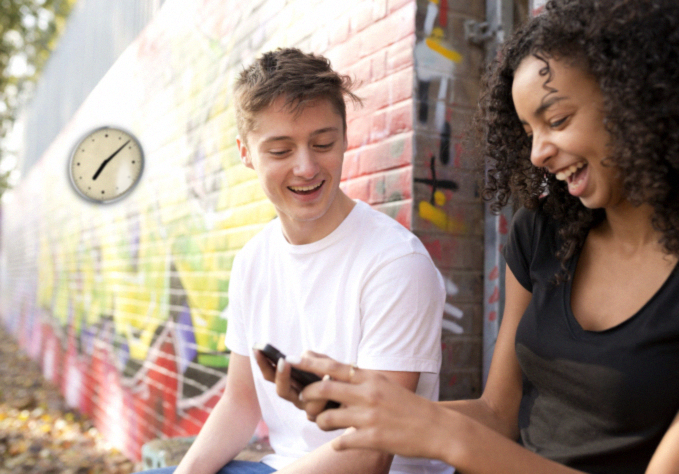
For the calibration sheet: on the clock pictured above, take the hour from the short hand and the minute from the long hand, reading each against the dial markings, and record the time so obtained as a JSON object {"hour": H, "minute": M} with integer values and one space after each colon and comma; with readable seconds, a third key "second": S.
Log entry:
{"hour": 7, "minute": 8}
